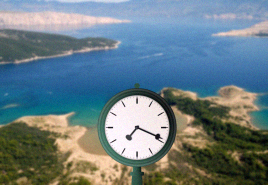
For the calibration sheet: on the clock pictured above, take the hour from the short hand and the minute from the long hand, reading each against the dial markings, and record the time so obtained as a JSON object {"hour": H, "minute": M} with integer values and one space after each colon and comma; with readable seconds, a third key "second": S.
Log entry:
{"hour": 7, "minute": 19}
